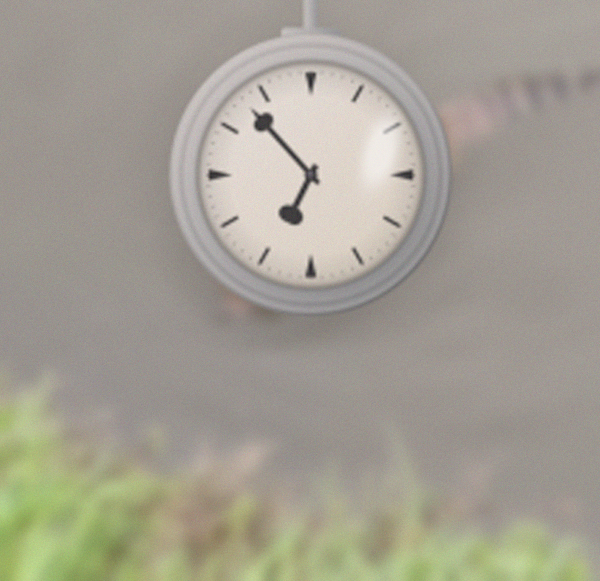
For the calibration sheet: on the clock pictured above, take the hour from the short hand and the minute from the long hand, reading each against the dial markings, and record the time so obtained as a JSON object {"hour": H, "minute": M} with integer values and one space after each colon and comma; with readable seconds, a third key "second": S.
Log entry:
{"hour": 6, "minute": 53}
